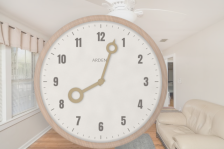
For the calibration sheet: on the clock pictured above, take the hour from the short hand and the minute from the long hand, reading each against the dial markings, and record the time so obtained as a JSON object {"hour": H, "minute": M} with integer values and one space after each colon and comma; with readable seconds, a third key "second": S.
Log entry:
{"hour": 8, "minute": 3}
